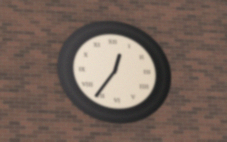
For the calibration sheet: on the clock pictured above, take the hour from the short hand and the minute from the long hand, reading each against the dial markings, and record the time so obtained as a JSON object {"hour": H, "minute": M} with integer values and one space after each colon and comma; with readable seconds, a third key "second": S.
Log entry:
{"hour": 12, "minute": 36}
